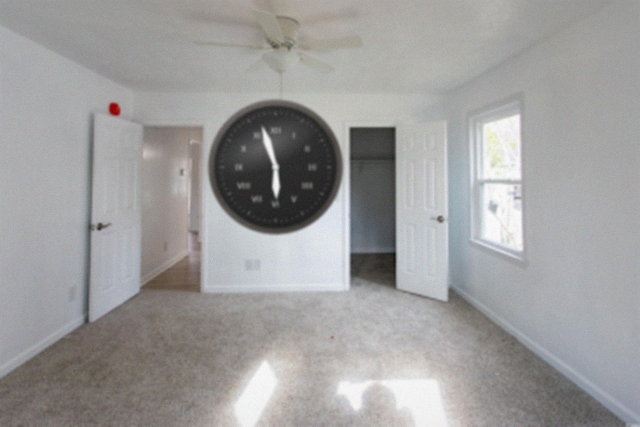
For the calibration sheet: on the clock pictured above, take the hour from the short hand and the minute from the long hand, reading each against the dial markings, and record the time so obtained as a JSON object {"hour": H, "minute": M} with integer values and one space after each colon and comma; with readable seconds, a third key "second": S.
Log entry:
{"hour": 5, "minute": 57}
